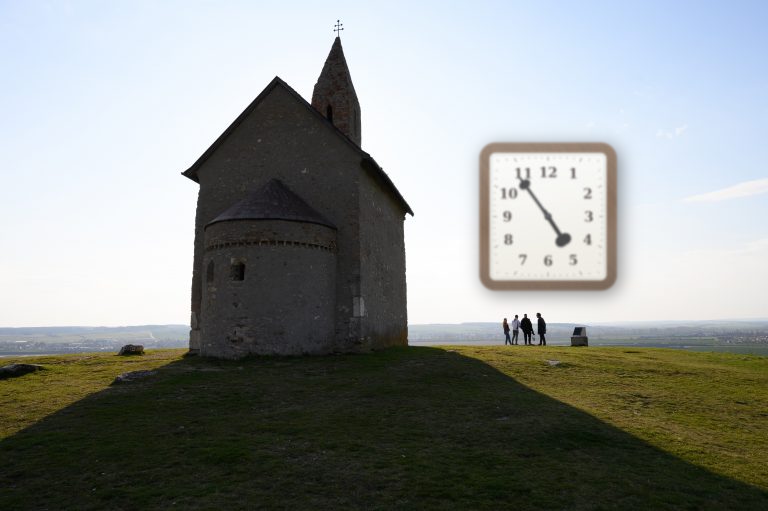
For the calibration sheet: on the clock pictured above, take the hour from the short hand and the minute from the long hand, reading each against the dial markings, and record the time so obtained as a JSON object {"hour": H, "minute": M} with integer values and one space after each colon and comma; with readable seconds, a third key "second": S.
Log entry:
{"hour": 4, "minute": 54}
